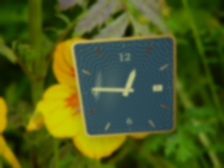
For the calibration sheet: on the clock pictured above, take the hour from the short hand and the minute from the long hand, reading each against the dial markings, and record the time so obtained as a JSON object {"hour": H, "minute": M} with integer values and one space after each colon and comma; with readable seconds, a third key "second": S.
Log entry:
{"hour": 12, "minute": 46}
